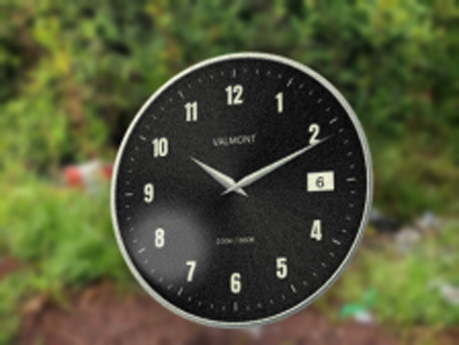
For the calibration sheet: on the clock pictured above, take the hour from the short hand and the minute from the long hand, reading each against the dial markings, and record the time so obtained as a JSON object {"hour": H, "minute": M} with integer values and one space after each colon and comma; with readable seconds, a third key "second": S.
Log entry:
{"hour": 10, "minute": 11}
